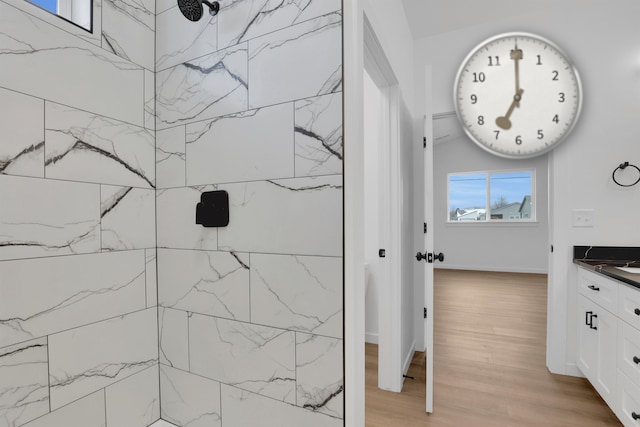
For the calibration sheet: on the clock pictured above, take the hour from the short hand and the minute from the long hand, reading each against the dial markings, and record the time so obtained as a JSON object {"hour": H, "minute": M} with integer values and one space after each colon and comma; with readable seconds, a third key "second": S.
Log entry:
{"hour": 7, "minute": 0}
